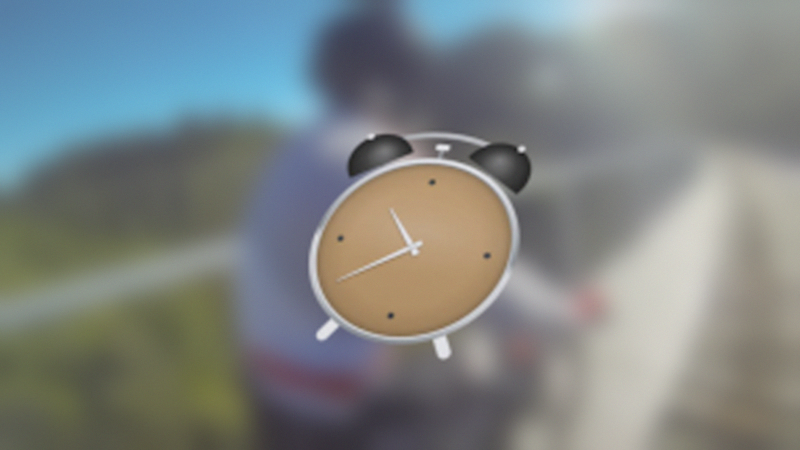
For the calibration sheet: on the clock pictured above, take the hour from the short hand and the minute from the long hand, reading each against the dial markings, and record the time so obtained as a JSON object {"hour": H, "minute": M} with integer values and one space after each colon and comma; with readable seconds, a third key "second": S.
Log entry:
{"hour": 10, "minute": 39}
